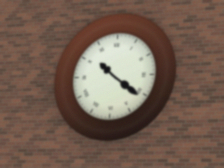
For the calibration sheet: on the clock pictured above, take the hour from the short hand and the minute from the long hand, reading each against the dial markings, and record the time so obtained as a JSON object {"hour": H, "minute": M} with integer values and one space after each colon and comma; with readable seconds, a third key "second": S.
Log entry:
{"hour": 10, "minute": 21}
